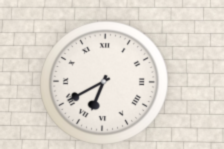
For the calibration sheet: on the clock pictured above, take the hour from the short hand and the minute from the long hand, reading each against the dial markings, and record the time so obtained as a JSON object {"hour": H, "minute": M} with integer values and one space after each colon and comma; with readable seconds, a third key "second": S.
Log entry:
{"hour": 6, "minute": 40}
